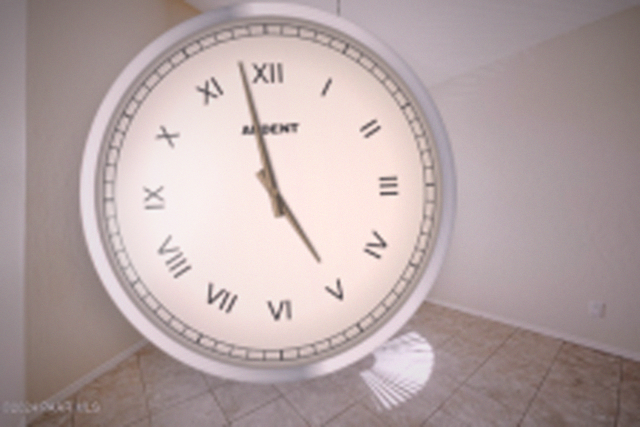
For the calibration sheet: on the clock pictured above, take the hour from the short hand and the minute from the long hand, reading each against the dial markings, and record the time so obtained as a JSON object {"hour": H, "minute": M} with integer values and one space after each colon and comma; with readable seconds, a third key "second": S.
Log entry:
{"hour": 4, "minute": 58}
